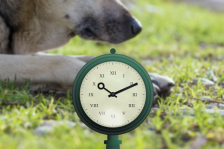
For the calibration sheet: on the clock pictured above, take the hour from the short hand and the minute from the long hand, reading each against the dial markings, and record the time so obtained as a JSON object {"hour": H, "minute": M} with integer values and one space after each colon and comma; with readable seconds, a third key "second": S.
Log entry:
{"hour": 10, "minute": 11}
